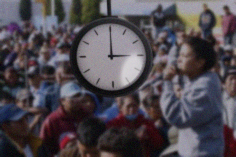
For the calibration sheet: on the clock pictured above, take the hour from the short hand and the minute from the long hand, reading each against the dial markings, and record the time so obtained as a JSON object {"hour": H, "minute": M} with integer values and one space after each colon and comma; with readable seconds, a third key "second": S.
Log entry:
{"hour": 3, "minute": 0}
